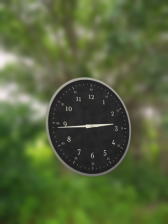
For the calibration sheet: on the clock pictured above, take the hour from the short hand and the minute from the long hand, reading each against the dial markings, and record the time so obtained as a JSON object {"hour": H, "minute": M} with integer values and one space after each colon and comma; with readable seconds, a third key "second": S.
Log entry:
{"hour": 2, "minute": 44}
